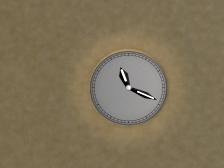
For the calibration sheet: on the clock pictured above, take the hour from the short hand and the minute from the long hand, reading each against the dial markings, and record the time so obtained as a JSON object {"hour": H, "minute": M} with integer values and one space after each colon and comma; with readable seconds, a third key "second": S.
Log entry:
{"hour": 11, "minute": 19}
